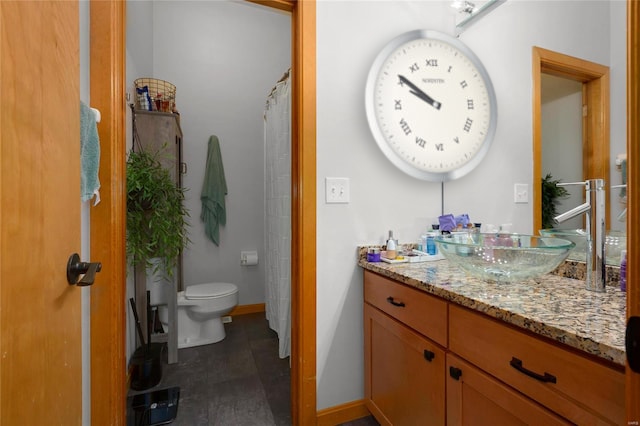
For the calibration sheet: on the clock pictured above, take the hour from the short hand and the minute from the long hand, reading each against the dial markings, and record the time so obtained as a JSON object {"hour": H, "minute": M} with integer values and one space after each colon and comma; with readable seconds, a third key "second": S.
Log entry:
{"hour": 9, "minute": 51}
